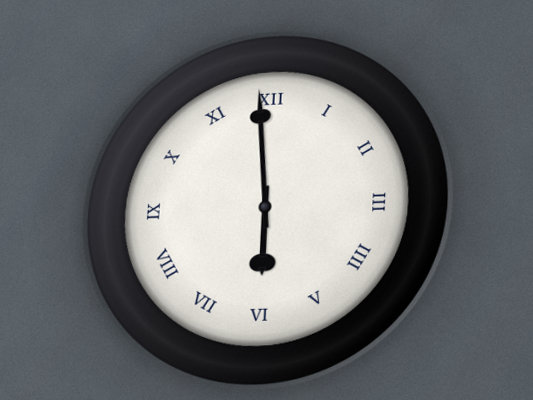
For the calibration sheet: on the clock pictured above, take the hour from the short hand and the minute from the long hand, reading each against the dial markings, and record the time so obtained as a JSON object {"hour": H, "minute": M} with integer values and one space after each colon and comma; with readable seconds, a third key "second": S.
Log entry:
{"hour": 5, "minute": 59}
